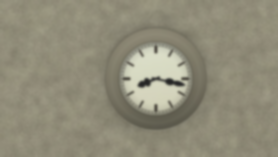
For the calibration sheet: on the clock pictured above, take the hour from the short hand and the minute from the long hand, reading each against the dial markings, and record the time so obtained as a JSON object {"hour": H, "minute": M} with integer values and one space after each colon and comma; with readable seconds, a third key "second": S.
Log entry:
{"hour": 8, "minute": 17}
